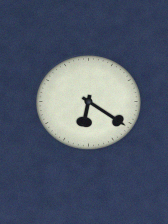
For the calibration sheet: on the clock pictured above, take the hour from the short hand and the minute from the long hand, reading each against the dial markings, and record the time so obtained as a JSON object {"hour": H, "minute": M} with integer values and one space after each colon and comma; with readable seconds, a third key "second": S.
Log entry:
{"hour": 6, "minute": 21}
